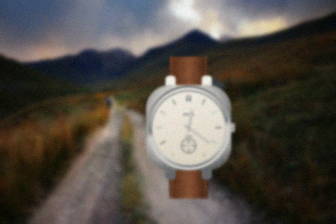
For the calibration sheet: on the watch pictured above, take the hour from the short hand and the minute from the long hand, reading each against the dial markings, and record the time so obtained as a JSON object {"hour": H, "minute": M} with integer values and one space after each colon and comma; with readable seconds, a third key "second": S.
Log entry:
{"hour": 12, "minute": 21}
